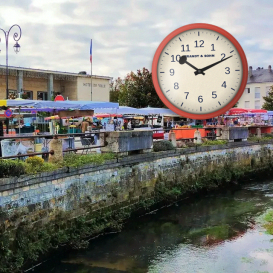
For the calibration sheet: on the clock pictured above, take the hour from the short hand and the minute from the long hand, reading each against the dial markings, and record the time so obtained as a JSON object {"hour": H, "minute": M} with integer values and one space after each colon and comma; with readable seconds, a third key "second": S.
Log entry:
{"hour": 10, "minute": 11}
